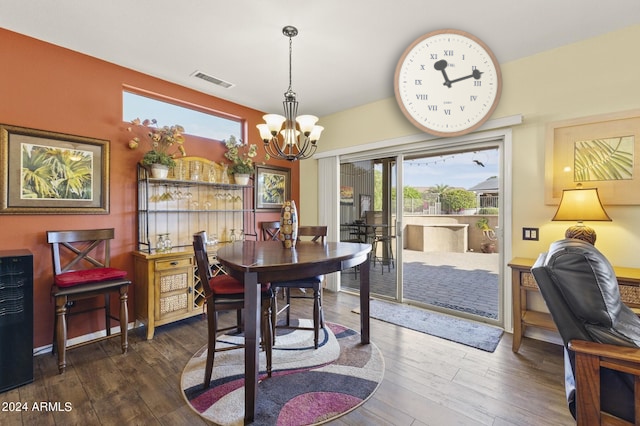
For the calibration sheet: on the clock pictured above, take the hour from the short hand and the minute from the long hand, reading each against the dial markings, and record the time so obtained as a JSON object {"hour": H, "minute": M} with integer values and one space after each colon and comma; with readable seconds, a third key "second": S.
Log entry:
{"hour": 11, "minute": 12}
